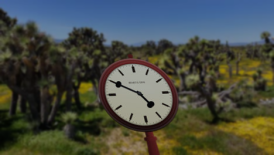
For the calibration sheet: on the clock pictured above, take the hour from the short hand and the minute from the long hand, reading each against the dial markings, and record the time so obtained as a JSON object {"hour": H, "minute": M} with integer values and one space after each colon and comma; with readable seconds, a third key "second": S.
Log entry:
{"hour": 4, "minute": 50}
